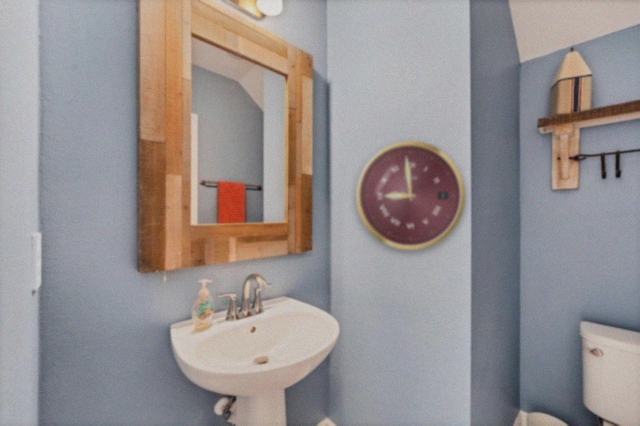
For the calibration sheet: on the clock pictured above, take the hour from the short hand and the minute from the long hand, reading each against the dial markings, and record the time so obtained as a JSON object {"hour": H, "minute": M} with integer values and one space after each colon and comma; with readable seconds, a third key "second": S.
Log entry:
{"hour": 8, "minute": 59}
